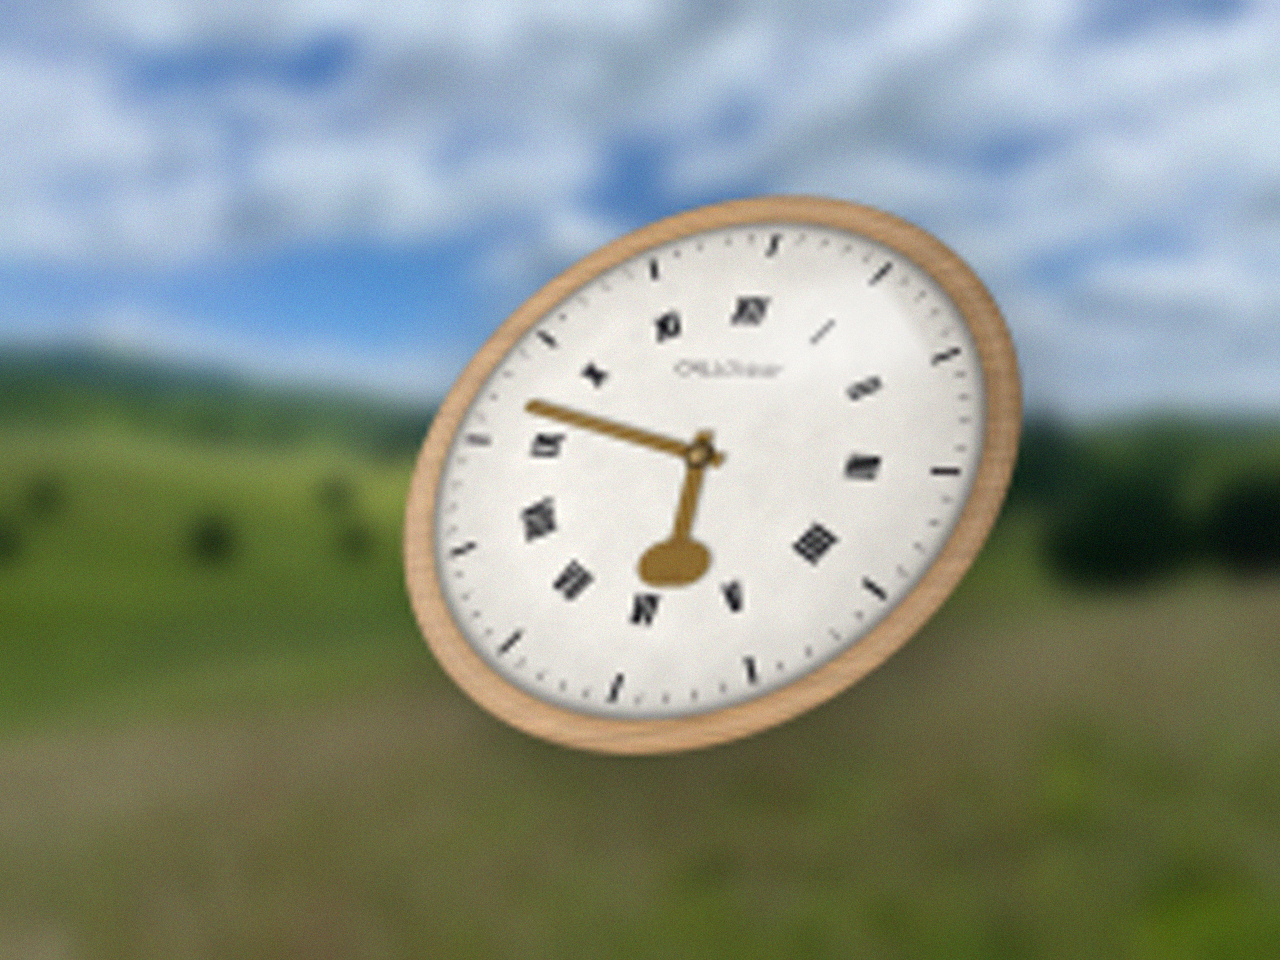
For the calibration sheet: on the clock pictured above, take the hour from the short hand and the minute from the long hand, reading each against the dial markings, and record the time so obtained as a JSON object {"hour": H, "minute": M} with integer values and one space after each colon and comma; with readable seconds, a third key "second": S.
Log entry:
{"hour": 5, "minute": 47}
